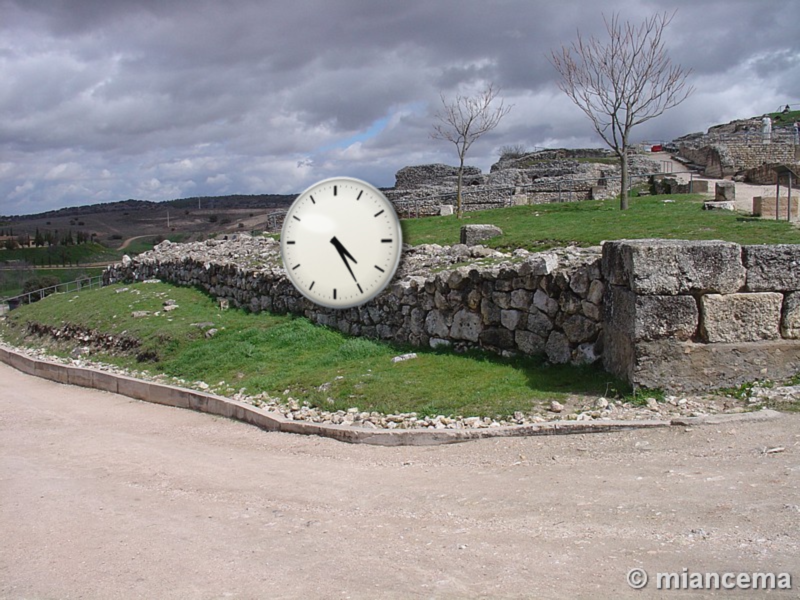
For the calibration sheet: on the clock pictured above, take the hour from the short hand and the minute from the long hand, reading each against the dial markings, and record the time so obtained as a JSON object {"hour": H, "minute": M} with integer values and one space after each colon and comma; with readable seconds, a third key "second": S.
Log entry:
{"hour": 4, "minute": 25}
